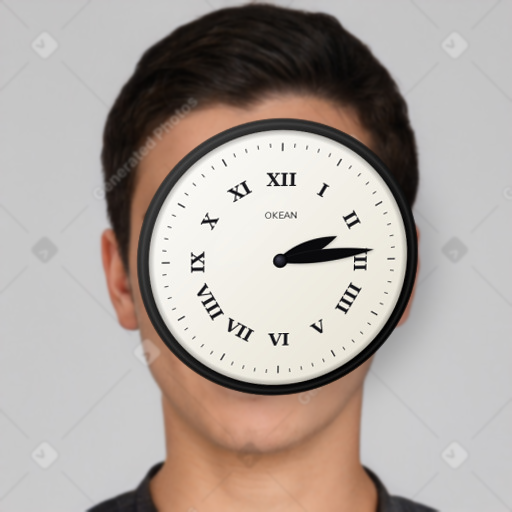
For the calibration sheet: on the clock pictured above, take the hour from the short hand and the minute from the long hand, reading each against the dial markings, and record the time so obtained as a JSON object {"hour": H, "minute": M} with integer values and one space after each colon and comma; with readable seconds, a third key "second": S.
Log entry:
{"hour": 2, "minute": 14}
